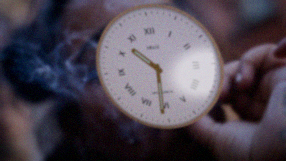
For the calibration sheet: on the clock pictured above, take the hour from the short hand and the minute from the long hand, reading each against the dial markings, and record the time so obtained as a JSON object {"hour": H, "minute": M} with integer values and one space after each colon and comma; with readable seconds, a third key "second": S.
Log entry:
{"hour": 10, "minute": 31}
